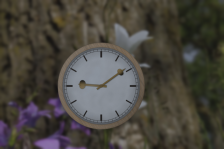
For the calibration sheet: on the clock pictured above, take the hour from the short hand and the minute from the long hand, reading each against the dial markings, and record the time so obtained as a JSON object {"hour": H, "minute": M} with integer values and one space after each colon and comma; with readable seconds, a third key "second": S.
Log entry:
{"hour": 9, "minute": 9}
